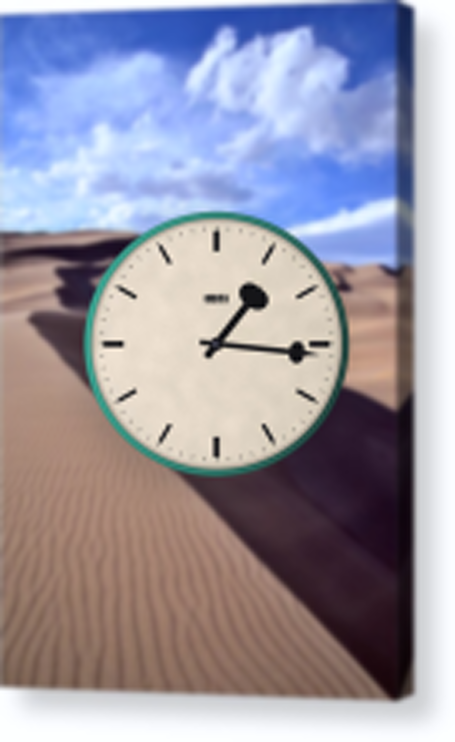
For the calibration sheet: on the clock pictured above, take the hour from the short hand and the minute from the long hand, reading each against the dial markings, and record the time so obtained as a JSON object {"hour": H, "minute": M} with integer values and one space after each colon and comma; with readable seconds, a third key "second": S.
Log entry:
{"hour": 1, "minute": 16}
